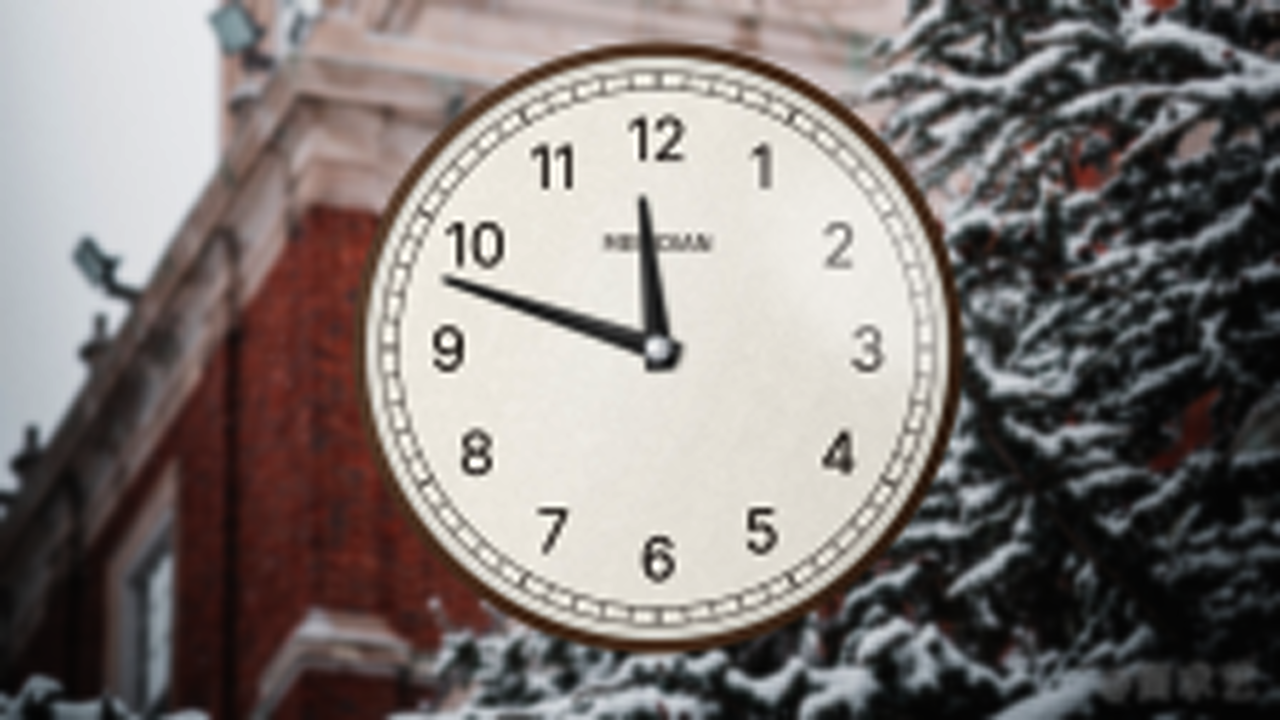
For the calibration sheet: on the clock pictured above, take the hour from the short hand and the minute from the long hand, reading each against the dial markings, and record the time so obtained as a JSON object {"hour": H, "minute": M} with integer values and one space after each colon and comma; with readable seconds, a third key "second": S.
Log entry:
{"hour": 11, "minute": 48}
